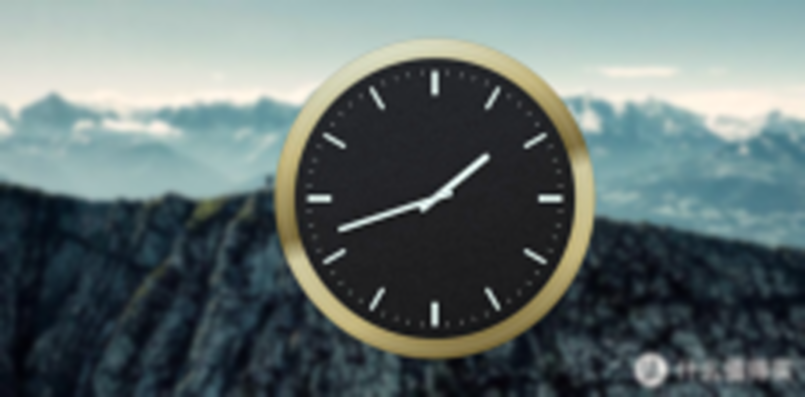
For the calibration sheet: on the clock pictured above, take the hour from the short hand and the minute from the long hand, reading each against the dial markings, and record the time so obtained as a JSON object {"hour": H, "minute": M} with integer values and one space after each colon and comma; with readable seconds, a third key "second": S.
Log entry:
{"hour": 1, "minute": 42}
